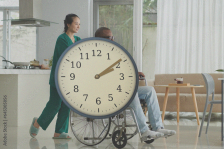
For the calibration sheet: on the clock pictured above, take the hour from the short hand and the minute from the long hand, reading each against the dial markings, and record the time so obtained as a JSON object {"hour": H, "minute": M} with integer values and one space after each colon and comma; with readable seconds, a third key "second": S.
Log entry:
{"hour": 2, "minute": 9}
